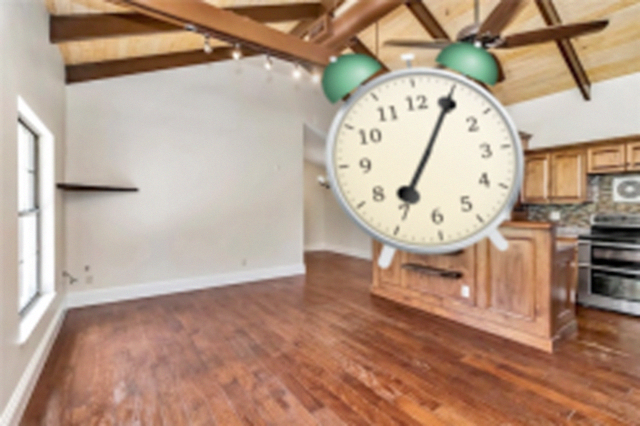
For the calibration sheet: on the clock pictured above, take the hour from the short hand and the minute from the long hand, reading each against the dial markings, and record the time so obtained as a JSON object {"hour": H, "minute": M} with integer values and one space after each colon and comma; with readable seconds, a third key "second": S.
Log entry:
{"hour": 7, "minute": 5}
